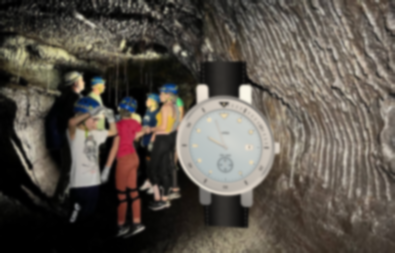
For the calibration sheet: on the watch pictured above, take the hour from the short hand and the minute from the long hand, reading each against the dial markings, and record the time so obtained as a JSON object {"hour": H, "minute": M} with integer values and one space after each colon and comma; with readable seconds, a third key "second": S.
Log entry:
{"hour": 9, "minute": 57}
